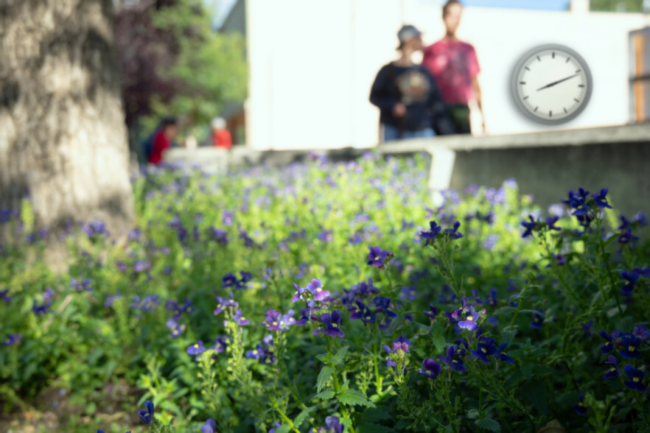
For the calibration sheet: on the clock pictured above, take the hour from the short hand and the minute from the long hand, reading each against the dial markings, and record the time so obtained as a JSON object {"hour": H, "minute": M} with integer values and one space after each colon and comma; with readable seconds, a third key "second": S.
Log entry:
{"hour": 8, "minute": 11}
